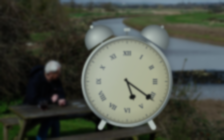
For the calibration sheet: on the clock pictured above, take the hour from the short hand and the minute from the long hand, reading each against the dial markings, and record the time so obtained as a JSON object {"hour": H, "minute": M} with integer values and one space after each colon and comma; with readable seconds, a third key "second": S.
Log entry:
{"hour": 5, "minute": 21}
